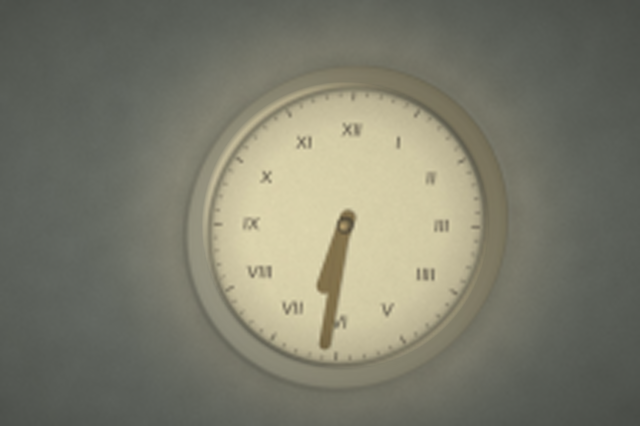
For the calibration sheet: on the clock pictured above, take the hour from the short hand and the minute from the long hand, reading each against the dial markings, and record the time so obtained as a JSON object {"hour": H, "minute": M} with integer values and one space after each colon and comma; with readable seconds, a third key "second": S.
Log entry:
{"hour": 6, "minute": 31}
